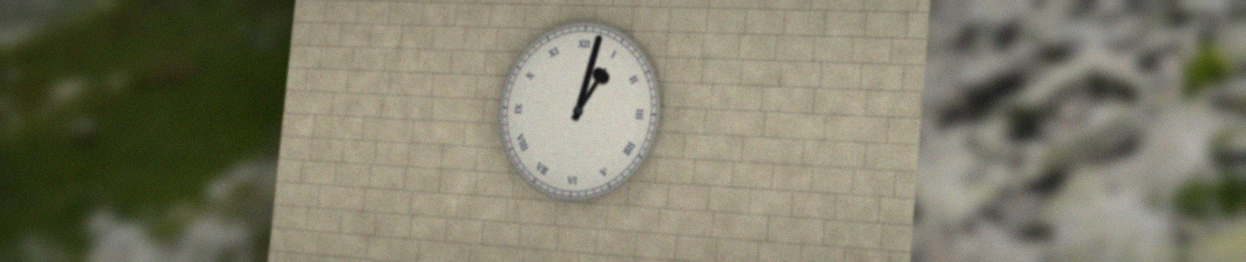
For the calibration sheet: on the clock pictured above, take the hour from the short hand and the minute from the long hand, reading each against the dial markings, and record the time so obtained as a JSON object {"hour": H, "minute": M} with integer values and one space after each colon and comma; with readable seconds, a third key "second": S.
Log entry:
{"hour": 1, "minute": 2}
